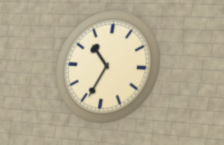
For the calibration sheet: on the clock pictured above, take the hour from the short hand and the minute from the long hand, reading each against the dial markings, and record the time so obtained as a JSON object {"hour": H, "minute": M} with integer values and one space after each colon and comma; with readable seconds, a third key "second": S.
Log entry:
{"hour": 10, "minute": 34}
